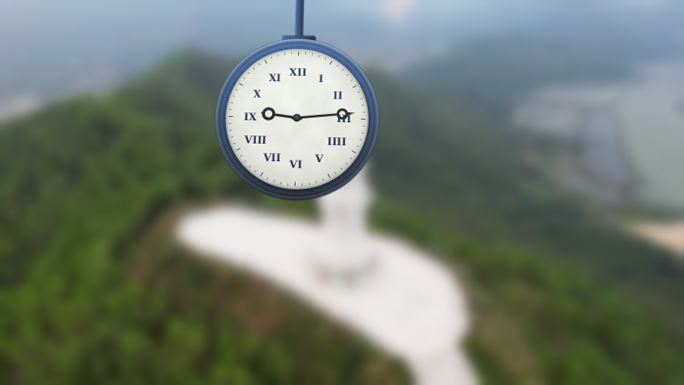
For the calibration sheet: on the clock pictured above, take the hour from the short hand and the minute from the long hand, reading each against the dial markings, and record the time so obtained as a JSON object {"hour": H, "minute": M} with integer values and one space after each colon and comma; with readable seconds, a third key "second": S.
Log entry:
{"hour": 9, "minute": 14}
